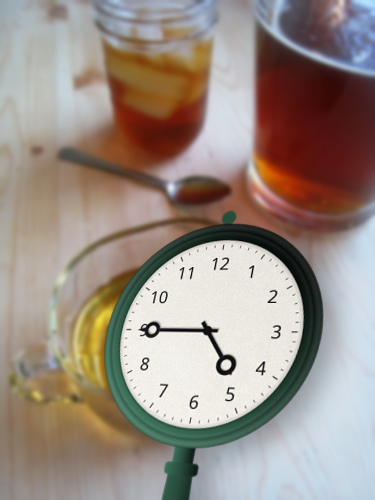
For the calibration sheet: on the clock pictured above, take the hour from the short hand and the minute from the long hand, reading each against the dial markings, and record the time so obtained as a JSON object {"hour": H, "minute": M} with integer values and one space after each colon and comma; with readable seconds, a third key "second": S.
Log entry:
{"hour": 4, "minute": 45}
